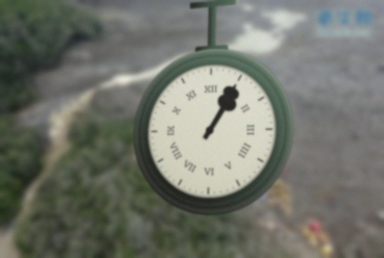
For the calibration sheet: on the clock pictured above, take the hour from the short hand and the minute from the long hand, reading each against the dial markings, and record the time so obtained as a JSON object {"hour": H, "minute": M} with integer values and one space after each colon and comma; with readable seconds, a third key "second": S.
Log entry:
{"hour": 1, "minute": 5}
